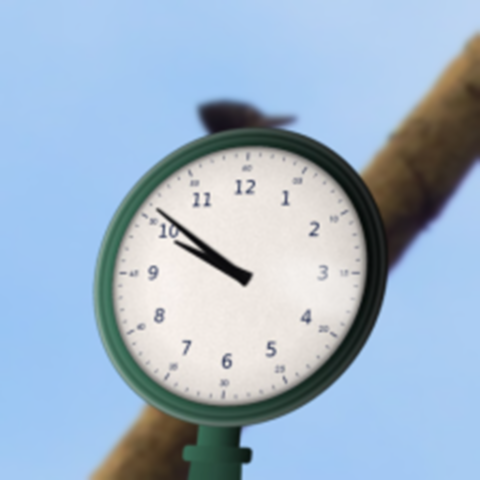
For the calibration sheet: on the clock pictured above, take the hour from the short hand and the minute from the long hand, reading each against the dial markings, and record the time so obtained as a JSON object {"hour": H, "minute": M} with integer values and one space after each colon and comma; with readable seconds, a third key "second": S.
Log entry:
{"hour": 9, "minute": 51}
